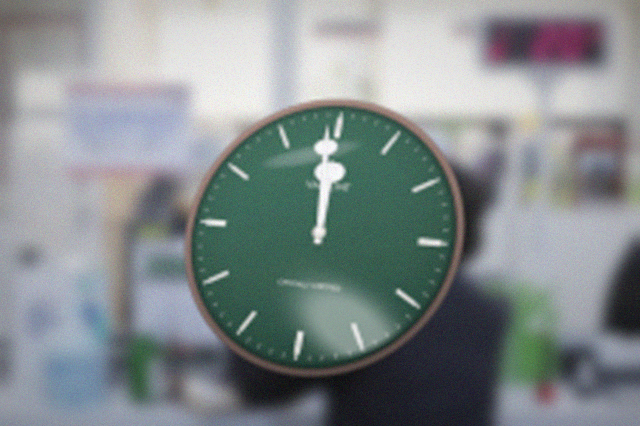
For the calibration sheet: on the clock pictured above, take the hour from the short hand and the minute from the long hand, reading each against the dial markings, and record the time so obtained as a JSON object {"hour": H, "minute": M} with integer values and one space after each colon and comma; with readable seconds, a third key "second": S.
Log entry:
{"hour": 11, "minute": 59}
